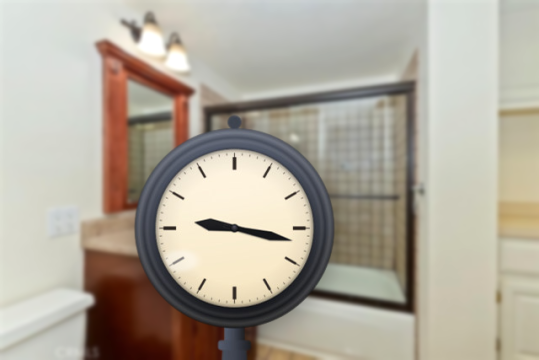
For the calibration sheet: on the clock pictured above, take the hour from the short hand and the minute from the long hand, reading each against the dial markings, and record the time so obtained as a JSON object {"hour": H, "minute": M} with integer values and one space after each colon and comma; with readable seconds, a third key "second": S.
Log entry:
{"hour": 9, "minute": 17}
